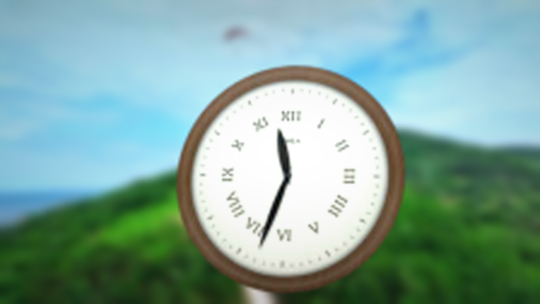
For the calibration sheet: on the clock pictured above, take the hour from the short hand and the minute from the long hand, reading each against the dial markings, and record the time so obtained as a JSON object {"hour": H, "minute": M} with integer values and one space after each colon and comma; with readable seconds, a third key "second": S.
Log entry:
{"hour": 11, "minute": 33}
